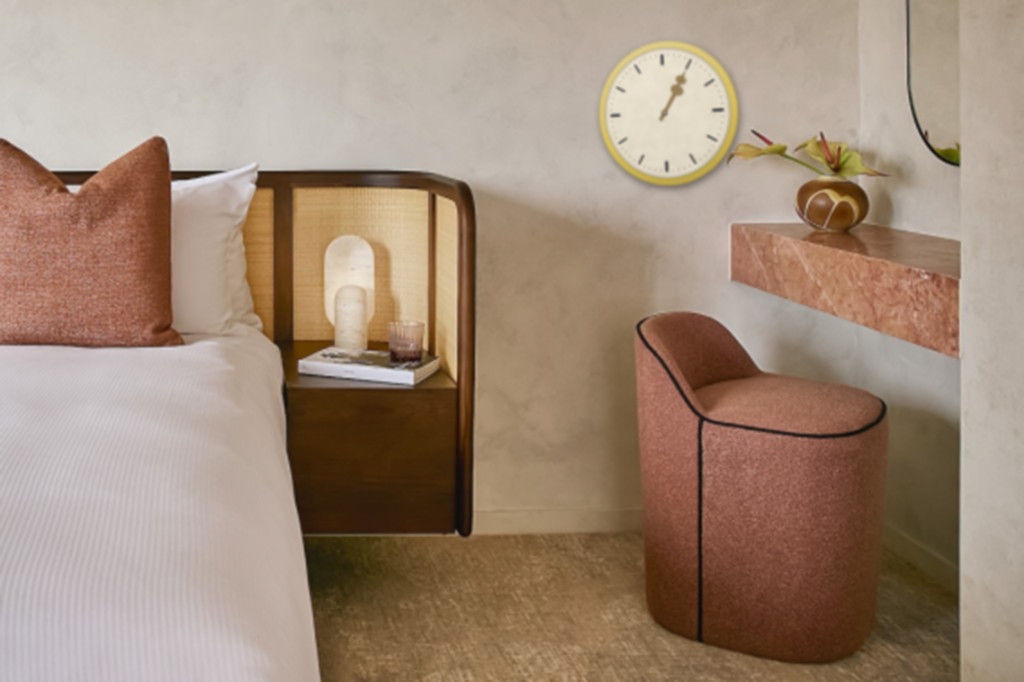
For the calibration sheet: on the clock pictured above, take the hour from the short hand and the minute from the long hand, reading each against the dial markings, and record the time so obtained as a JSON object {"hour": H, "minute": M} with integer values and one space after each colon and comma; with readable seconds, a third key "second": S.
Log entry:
{"hour": 1, "minute": 5}
